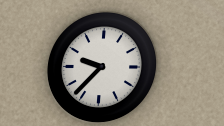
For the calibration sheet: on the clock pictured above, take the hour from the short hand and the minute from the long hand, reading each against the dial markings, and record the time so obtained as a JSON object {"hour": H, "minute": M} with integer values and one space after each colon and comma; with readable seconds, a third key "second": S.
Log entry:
{"hour": 9, "minute": 37}
